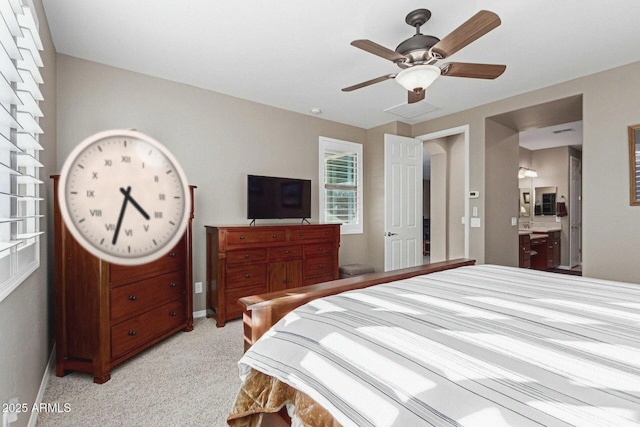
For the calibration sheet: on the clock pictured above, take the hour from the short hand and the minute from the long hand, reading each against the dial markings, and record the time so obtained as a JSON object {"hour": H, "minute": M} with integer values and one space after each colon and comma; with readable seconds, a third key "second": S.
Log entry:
{"hour": 4, "minute": 33}
